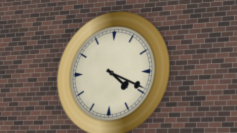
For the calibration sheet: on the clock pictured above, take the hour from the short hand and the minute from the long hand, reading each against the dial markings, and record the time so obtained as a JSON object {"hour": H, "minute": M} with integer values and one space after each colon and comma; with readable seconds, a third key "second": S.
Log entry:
{"hour": 4, "minute": 19}
